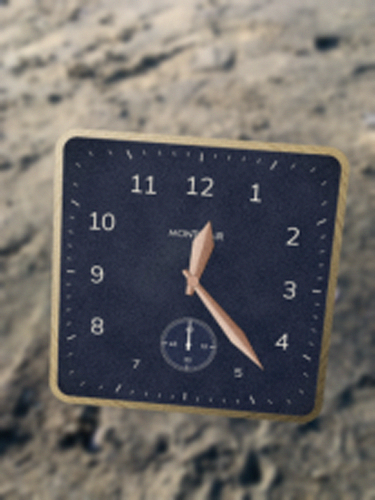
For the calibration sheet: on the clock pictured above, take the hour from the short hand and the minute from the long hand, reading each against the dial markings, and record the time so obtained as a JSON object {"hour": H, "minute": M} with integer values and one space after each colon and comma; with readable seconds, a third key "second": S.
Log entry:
{"hour": 12, "minute": 23}
